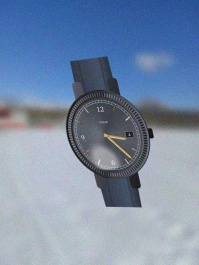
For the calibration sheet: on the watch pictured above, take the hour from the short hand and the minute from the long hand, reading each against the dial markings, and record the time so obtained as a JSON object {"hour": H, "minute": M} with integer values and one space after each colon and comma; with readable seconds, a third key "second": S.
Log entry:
{"hour": 3, "minute": 23}
